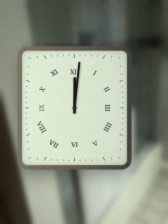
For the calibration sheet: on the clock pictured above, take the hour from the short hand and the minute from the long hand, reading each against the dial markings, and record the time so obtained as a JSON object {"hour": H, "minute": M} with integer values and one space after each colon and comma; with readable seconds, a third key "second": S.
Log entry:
{"hour": 12, "minute": 1}
